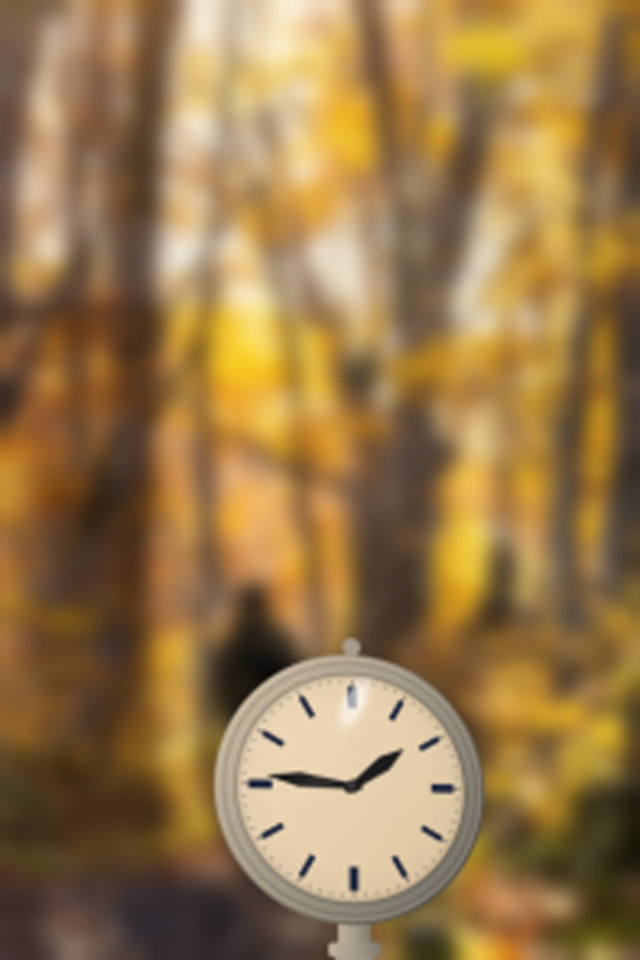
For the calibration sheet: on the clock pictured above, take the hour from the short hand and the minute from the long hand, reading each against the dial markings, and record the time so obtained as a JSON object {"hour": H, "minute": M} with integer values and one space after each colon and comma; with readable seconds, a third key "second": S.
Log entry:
{"hour": 1, "minute": 46}
